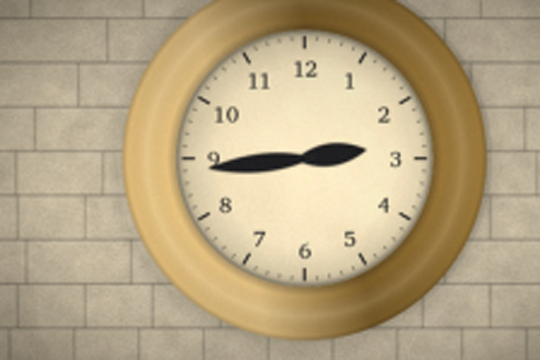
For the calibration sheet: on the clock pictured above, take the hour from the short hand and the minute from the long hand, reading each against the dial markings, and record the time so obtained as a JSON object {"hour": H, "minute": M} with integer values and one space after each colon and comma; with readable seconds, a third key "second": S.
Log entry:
{"hour": 2, "minute": 44}
